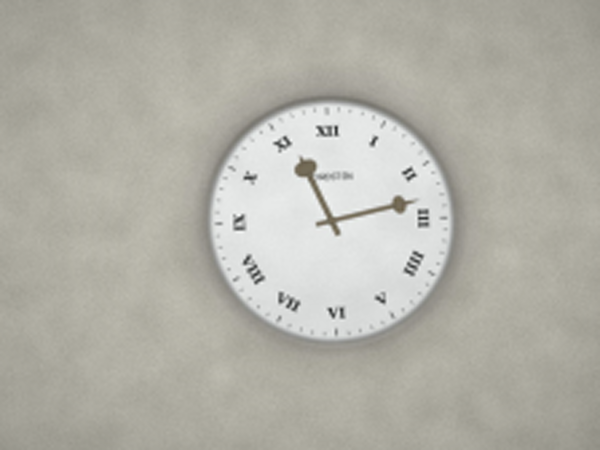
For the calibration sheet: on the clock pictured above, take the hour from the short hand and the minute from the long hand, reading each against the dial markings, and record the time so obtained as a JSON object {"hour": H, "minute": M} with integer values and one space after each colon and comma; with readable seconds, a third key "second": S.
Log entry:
{"hour": 11, "minute": 13}
